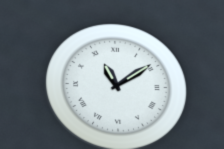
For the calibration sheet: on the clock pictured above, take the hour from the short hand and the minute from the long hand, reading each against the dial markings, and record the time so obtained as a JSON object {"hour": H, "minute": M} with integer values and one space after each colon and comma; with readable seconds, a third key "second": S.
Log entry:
{"hour": 11, "minute": 9}
